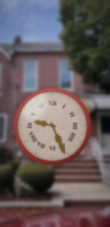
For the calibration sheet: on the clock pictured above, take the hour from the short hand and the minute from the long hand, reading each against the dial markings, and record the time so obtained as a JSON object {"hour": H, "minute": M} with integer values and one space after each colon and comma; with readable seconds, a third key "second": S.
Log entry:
{"hour": 9, "minute": 26}
